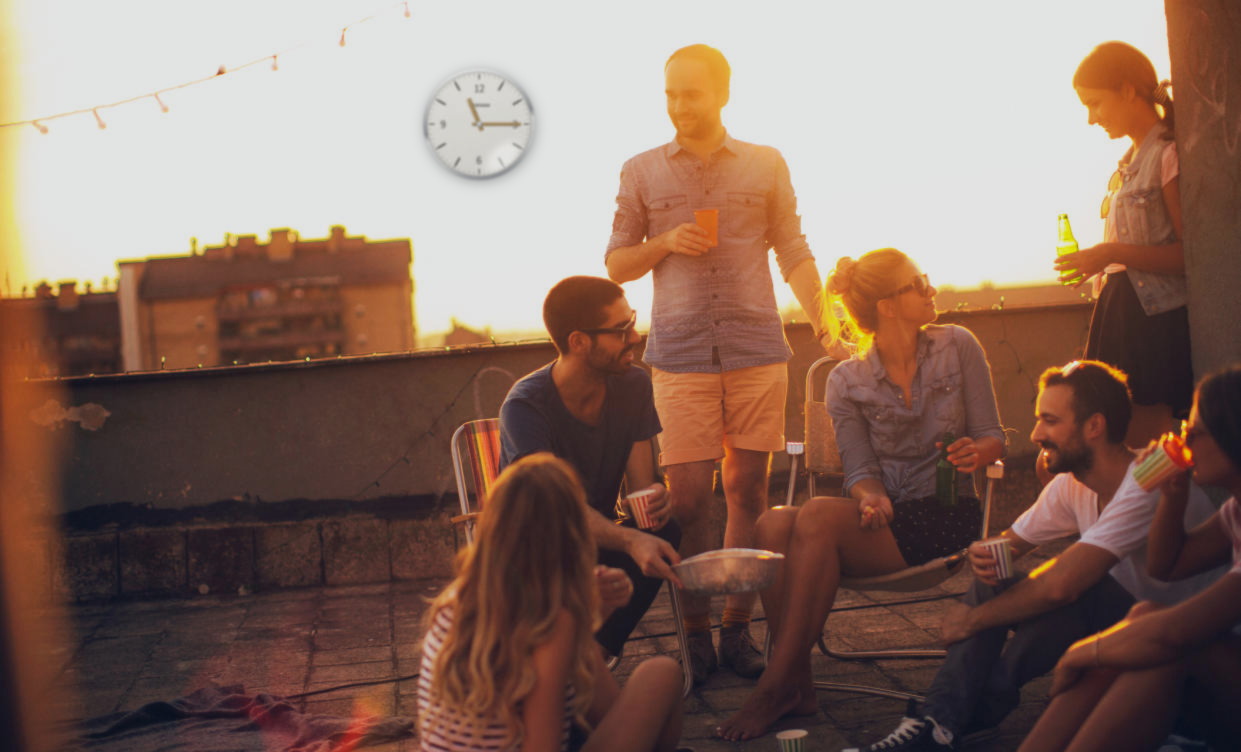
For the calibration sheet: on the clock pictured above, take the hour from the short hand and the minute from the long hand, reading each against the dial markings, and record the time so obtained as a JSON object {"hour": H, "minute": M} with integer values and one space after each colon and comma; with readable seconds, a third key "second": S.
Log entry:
{"hour": 11, "minute": 15}
